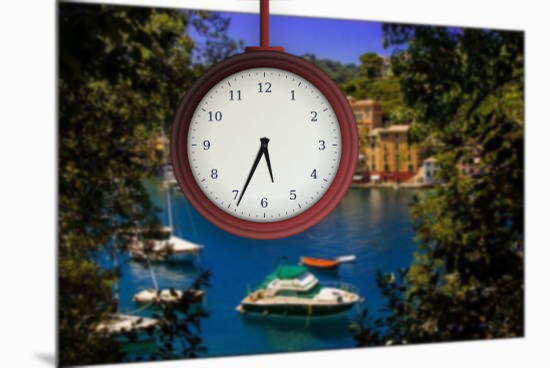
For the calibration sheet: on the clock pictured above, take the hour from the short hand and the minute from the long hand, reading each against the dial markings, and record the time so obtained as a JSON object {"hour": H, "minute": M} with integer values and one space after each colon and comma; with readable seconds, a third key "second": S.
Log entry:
{"hour": 5, "minute": 34}
